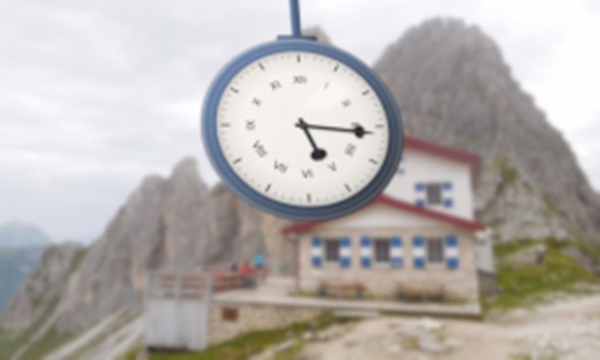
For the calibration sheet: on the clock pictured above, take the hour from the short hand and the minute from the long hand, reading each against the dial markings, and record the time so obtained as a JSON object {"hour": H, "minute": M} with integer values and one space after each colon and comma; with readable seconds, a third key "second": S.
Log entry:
{"hour": 5, "minute": 16}
